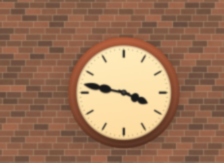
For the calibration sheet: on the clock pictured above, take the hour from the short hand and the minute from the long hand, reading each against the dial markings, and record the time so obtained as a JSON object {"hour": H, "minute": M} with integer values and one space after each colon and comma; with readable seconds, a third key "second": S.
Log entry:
{"hour": 3, "minute": 47}
